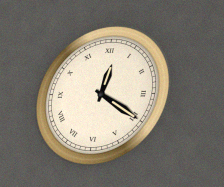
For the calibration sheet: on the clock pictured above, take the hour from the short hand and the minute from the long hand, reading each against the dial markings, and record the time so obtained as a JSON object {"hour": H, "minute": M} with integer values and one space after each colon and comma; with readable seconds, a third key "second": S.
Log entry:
{"hour": 12, "minute": 20}
